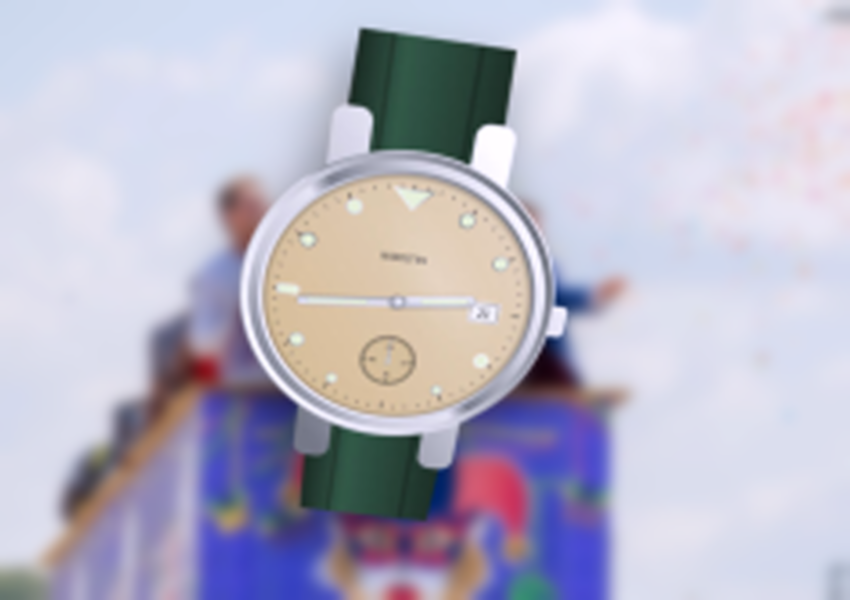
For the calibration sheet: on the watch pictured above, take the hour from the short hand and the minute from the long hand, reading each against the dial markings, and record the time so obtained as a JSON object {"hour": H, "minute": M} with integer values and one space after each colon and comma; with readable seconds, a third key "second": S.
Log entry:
{"hour": 2, "minute": 44}
